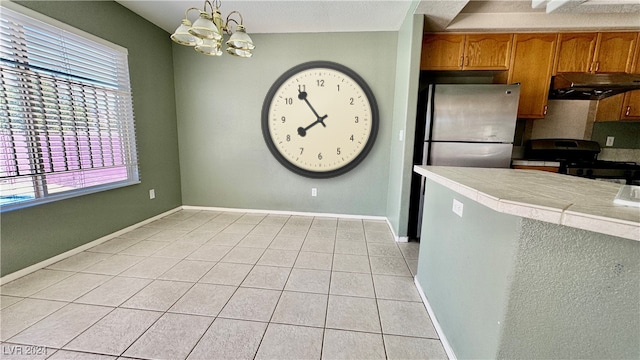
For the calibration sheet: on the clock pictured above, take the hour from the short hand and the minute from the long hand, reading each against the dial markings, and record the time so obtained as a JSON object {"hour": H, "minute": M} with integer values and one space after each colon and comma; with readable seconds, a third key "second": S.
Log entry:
{"hour": 7, "minute": 54}
